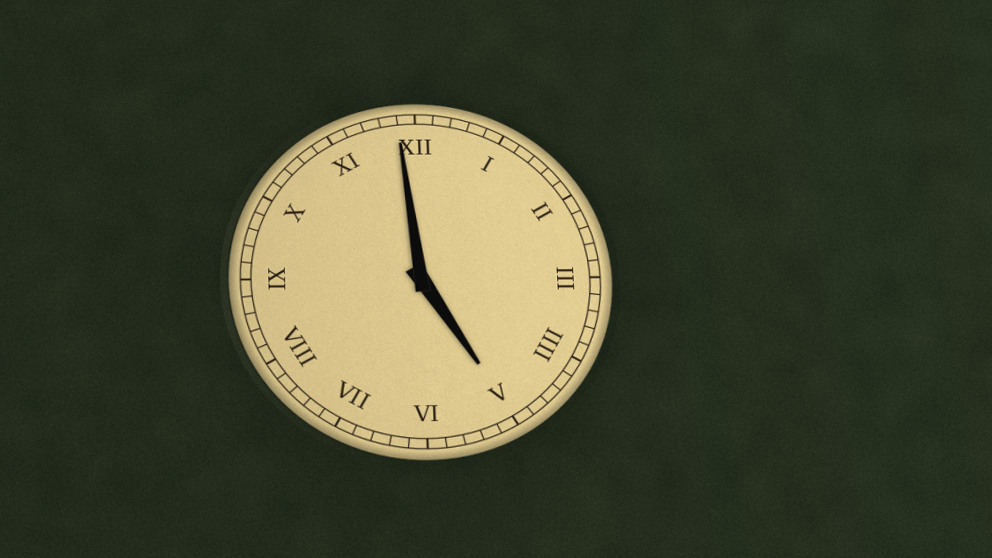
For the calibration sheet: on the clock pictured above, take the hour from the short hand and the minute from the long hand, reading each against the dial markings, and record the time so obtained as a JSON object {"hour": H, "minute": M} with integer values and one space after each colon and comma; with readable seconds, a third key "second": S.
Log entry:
{"hour": 4, "minute": 59}
